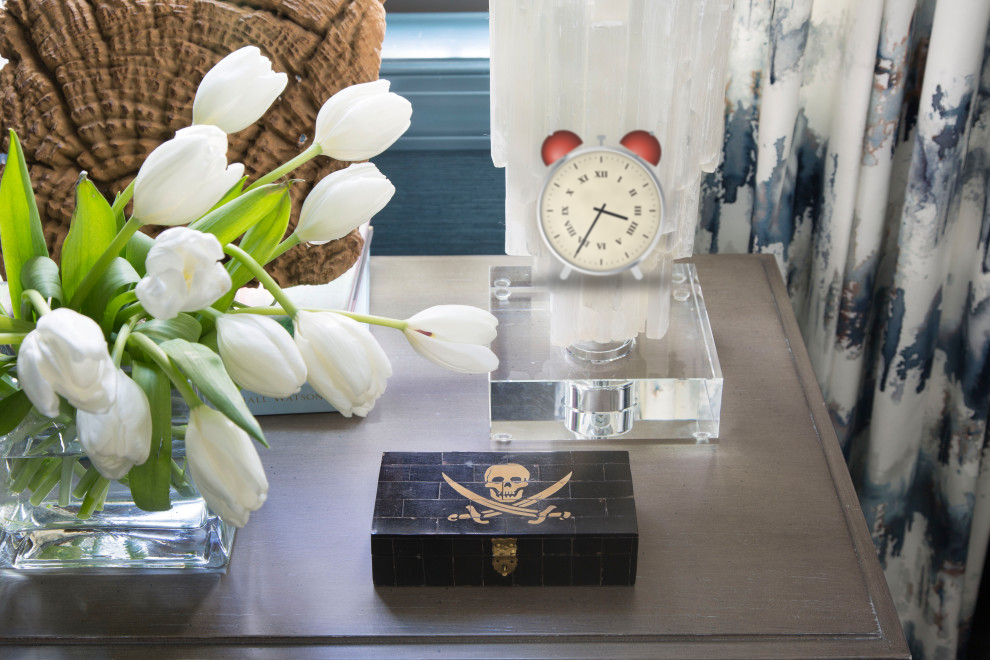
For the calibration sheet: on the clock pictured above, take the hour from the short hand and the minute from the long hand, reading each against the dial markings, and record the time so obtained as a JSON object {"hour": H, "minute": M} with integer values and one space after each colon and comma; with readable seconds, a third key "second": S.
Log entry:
{"hour": 3, "minute": 35}
